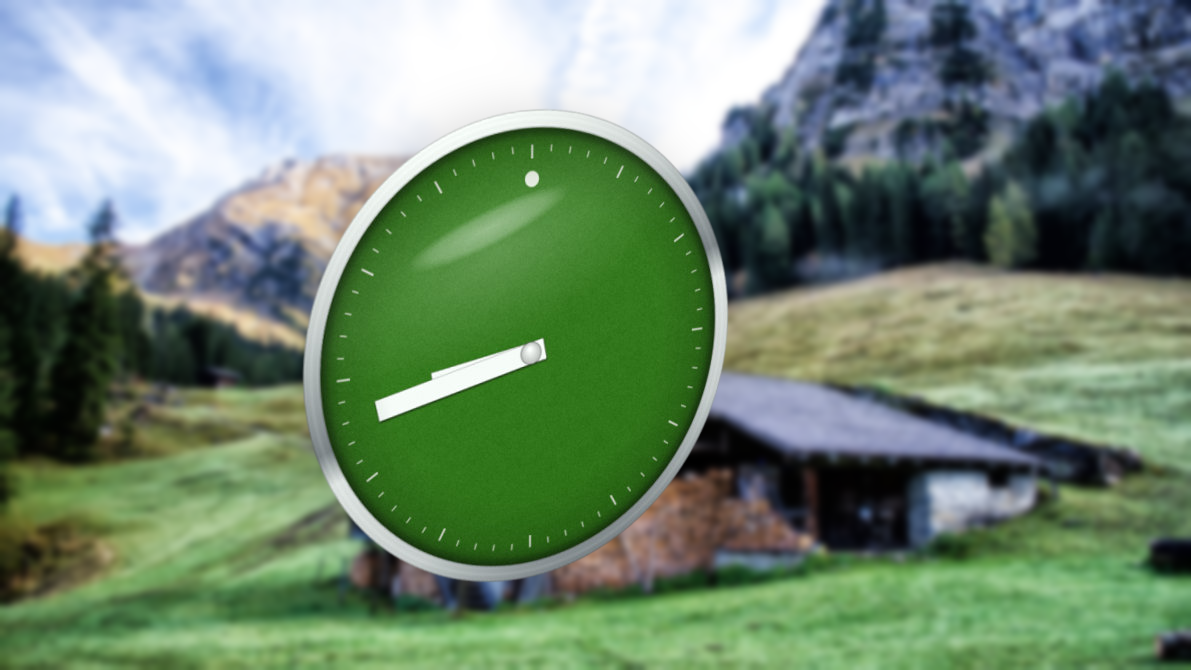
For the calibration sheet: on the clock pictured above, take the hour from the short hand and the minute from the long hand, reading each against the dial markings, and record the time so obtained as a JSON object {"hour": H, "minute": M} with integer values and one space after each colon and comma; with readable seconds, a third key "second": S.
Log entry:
{"hour": 8, "minute": 43}
